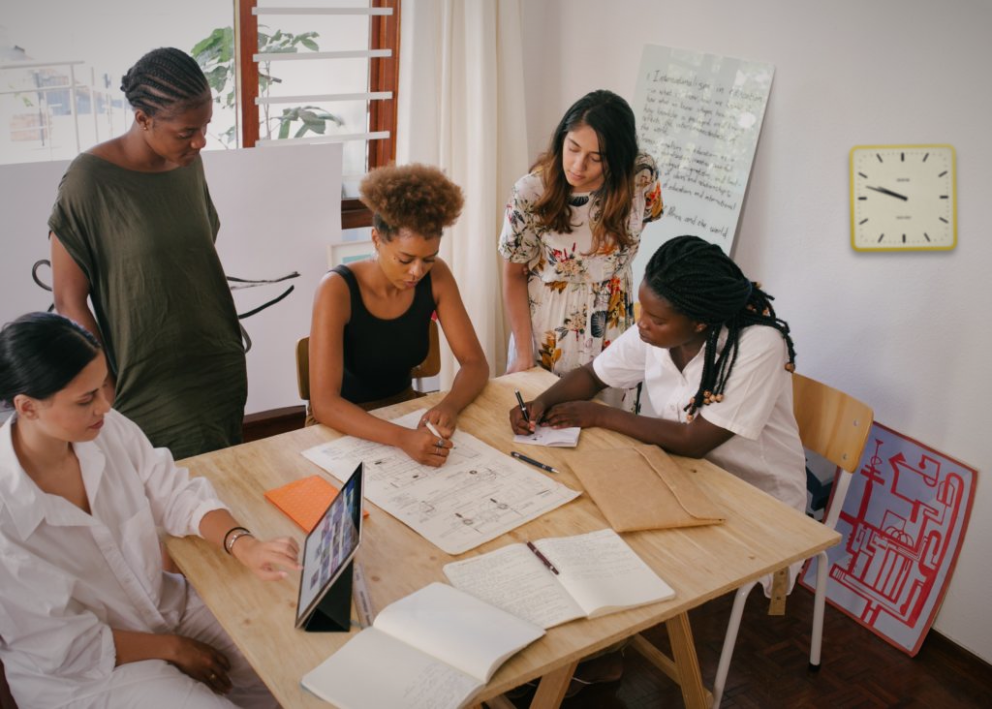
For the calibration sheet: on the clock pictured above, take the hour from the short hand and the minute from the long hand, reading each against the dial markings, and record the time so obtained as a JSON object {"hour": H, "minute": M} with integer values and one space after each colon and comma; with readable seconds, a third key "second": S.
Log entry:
{"hour": 9, "minute": 48}
